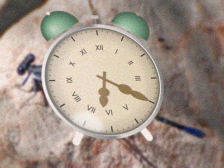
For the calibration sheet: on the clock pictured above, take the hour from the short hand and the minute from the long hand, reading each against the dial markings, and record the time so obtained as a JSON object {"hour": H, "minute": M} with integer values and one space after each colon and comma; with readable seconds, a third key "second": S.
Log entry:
{"hour": 6, "minute": 20}
